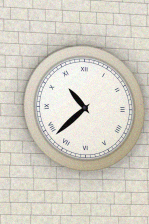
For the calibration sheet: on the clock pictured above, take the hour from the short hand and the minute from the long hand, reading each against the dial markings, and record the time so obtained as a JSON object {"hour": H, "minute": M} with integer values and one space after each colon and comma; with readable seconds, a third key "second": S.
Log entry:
{"hour": 10, "minute": 38}
